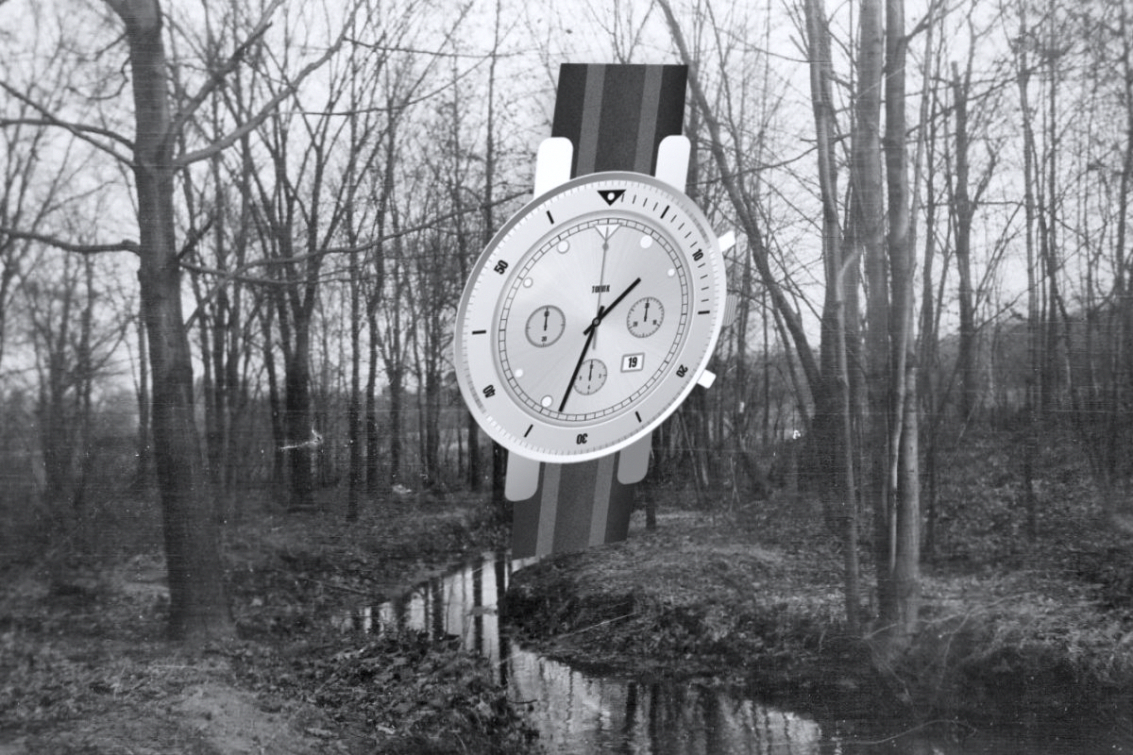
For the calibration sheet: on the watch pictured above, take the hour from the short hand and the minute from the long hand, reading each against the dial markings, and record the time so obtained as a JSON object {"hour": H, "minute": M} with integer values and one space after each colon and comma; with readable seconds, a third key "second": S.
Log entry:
{"hour": 1, "minute": 33}
